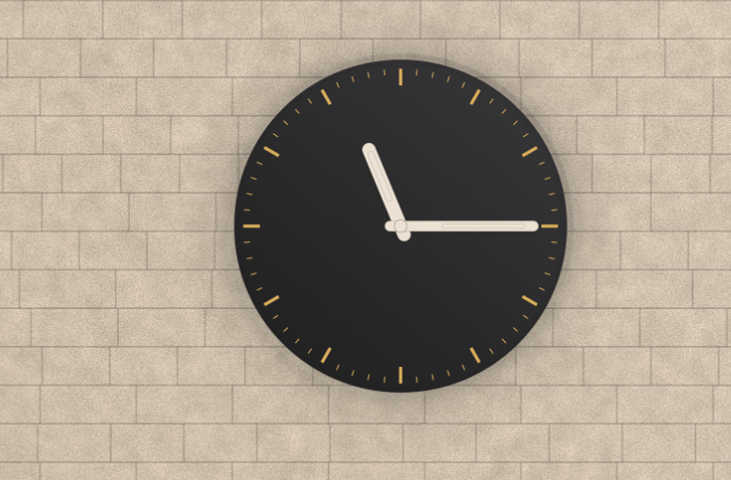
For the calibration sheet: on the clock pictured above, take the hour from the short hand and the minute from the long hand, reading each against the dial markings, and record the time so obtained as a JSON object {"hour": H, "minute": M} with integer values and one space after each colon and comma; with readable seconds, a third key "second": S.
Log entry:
{"hour": 11, "minute": 15}
